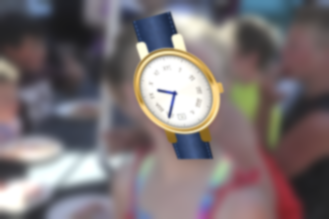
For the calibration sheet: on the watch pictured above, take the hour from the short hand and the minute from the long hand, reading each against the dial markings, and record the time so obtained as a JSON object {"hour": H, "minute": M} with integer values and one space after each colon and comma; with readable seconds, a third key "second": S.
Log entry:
{"hour": 9, "minute": 35}
